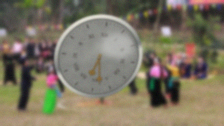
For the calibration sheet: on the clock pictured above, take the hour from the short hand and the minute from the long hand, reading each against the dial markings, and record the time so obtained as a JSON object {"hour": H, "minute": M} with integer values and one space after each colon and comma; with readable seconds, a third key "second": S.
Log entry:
{"hour": 6, "minute": 28}
